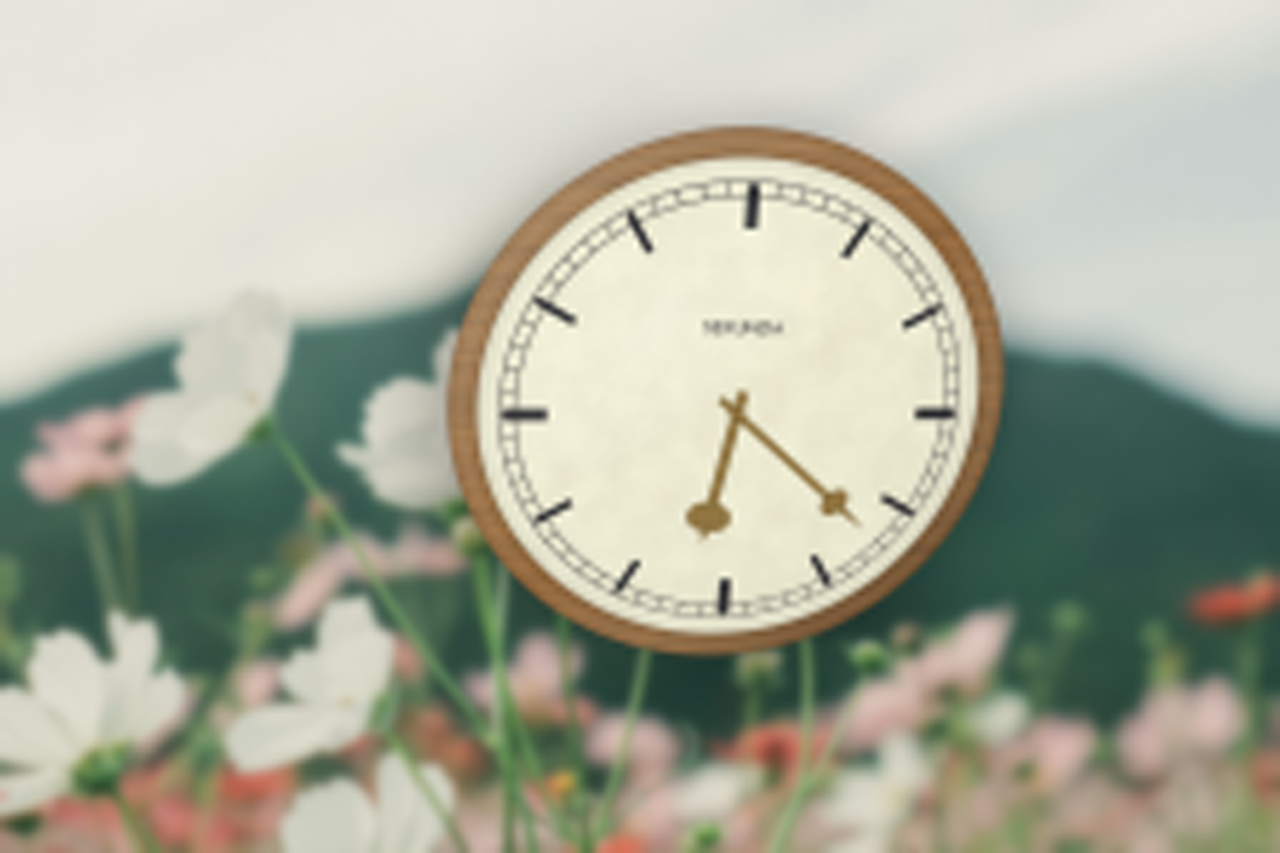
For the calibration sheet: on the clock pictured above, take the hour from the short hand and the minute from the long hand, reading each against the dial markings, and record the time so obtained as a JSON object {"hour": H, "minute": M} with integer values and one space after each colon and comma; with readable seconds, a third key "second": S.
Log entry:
{"hour": 6, "minute": 22}
